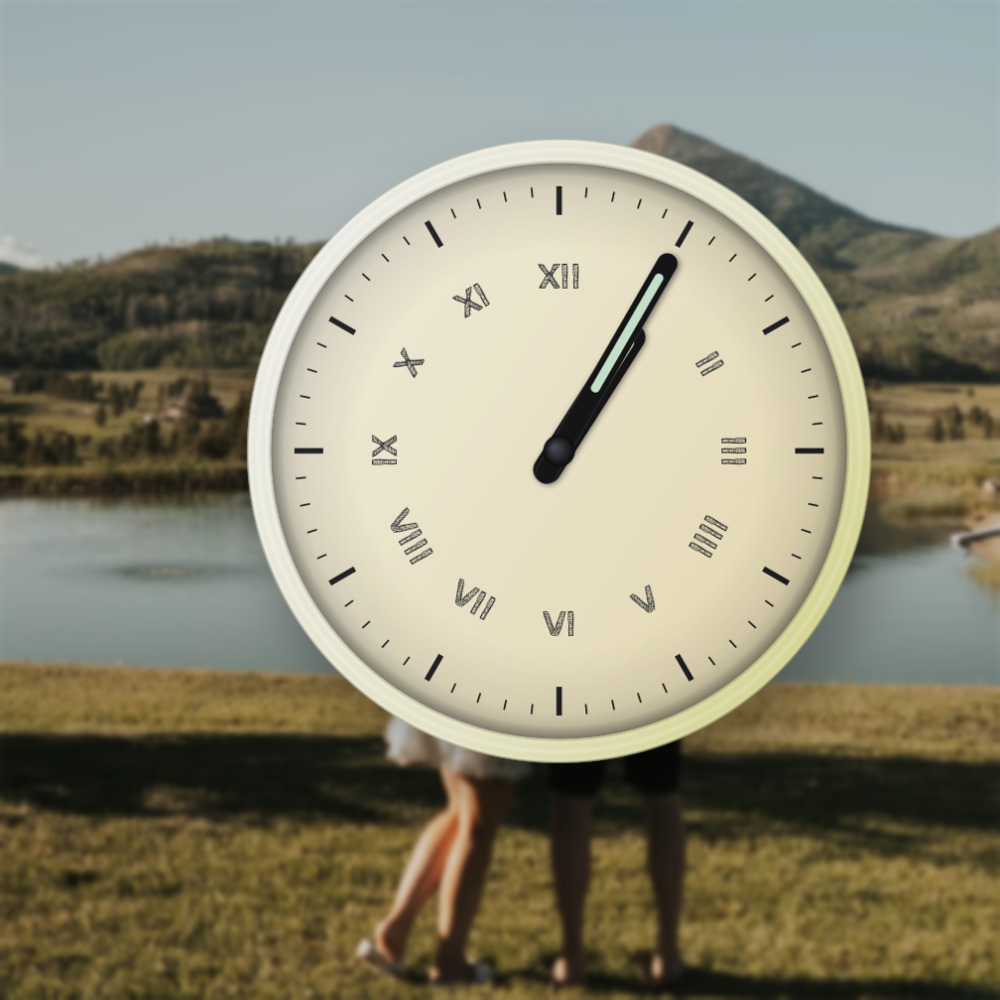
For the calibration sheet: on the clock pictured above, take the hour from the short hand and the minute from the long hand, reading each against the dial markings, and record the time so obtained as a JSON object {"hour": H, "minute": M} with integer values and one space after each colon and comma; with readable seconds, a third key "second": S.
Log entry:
{"hour": 1, "minute": 5}
